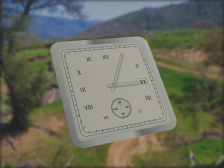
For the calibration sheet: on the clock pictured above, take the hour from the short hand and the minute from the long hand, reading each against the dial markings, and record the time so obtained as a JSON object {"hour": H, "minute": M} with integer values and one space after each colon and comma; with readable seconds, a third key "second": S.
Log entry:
{"hour": 3, "minute": 5}
